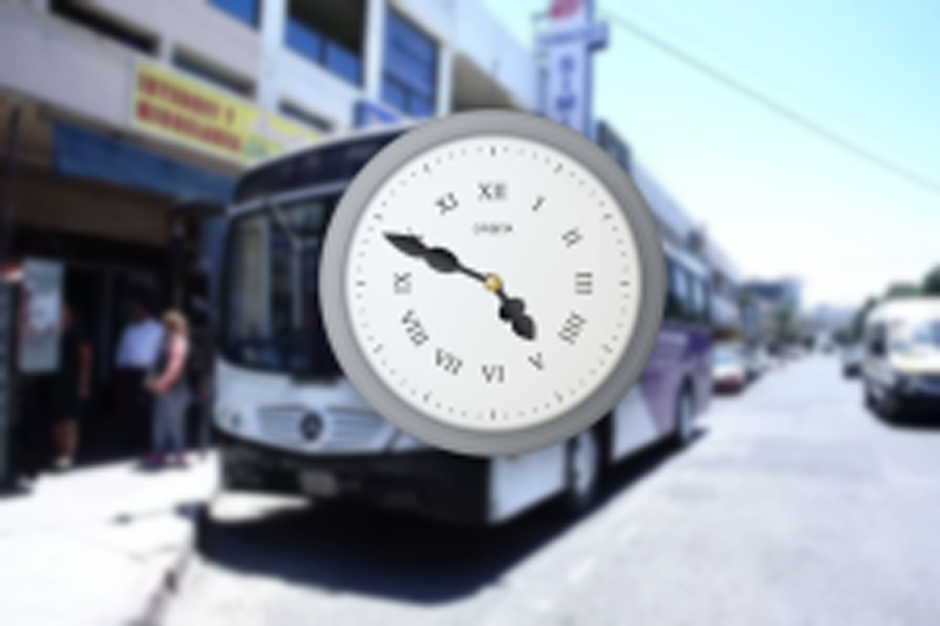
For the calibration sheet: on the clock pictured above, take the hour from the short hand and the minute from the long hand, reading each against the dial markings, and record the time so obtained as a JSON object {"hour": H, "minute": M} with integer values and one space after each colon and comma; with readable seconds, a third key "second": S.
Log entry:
{"hour": 4, "minute": 49}
